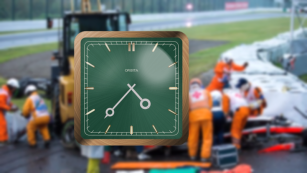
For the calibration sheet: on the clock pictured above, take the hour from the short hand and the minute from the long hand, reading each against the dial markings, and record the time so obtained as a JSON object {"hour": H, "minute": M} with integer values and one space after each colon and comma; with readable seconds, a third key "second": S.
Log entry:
{"hour": 4, "minute": 37}
